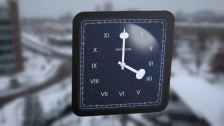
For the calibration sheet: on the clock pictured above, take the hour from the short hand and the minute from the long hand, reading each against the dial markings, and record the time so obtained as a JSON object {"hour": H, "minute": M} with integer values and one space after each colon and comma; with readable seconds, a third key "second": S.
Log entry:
{"hour": 4, "minute": 0}
